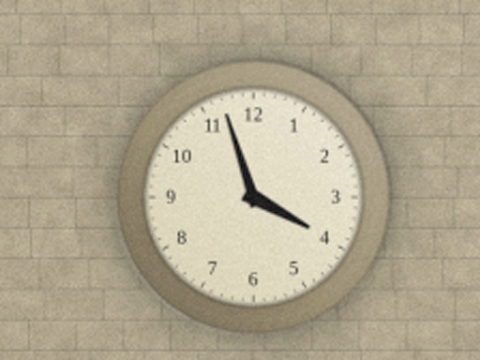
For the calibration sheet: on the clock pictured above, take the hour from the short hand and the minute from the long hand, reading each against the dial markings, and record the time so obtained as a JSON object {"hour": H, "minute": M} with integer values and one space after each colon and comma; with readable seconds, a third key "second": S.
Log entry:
{"hour": 3, "minute": 57}
